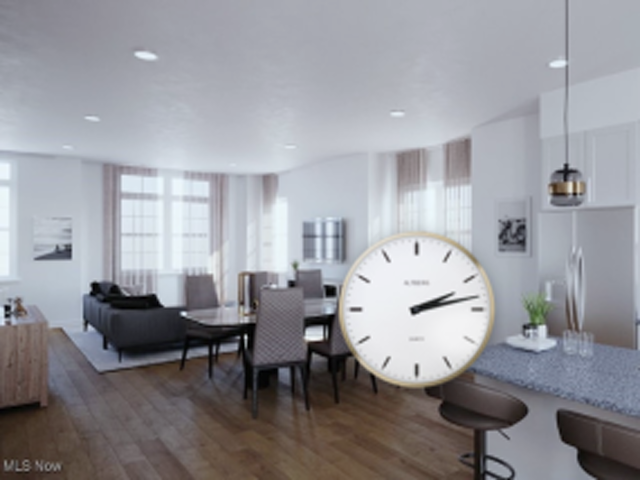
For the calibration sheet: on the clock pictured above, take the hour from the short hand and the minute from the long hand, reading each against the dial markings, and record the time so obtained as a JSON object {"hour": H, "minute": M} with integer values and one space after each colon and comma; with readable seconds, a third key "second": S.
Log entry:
{"hour": 2, "minute": 13}
